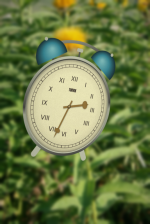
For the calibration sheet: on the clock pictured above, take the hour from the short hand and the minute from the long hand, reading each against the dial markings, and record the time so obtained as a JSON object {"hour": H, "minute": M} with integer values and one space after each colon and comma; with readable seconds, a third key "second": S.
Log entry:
{"hour": 2, "minute": 33}
